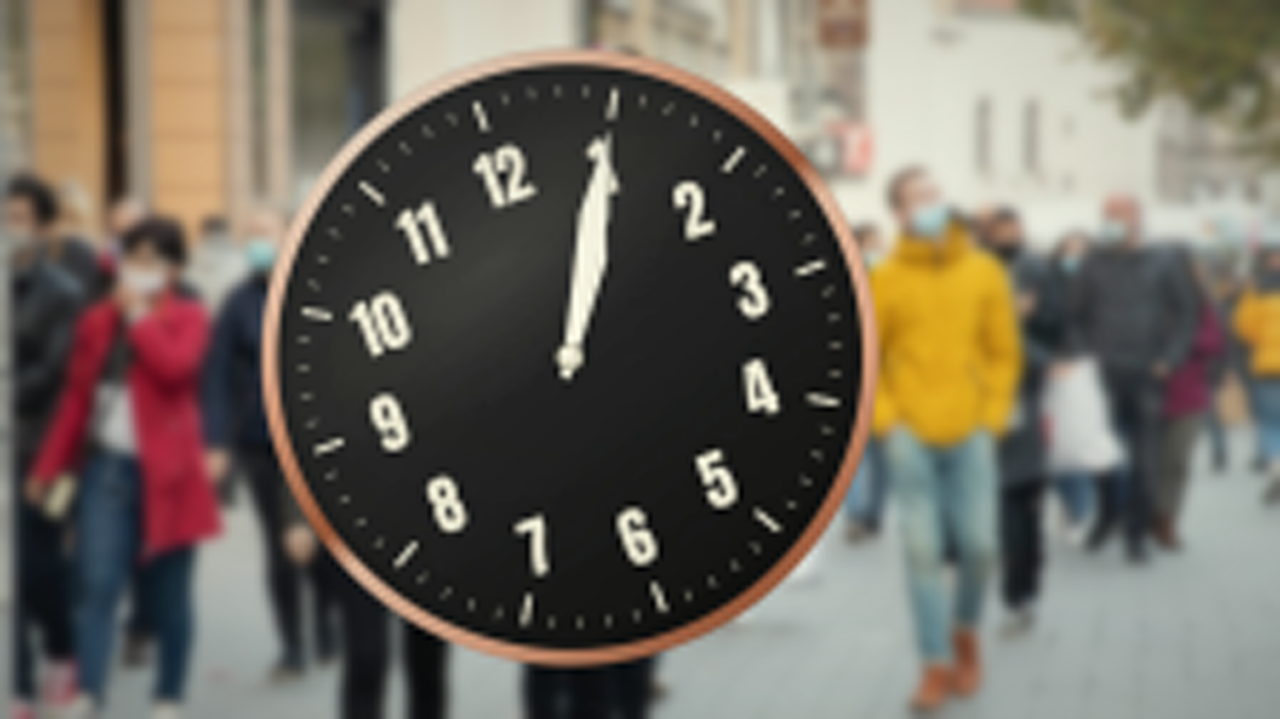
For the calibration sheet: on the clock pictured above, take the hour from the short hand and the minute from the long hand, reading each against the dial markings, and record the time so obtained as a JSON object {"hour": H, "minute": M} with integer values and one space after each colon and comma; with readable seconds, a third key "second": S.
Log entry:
{"hour": 1, "minute": 5}
